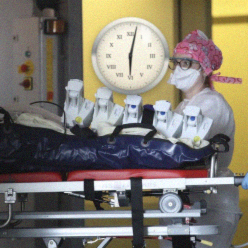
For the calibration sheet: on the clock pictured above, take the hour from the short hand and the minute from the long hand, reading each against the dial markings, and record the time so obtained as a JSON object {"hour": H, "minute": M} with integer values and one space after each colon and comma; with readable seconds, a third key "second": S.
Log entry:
{"hour": 6, "minute": 2}
